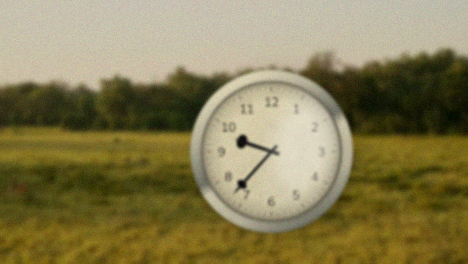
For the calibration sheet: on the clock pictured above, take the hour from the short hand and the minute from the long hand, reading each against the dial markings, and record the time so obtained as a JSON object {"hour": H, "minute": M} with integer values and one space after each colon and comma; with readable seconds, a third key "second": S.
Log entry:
{"hour": 9, "minute": 37}
